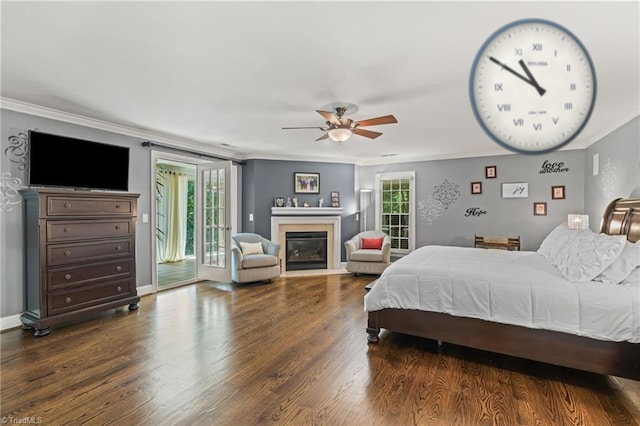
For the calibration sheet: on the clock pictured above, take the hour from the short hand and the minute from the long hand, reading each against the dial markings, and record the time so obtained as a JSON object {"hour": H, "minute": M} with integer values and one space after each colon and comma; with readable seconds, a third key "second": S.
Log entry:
{"hour": 10, "minute": 50}
